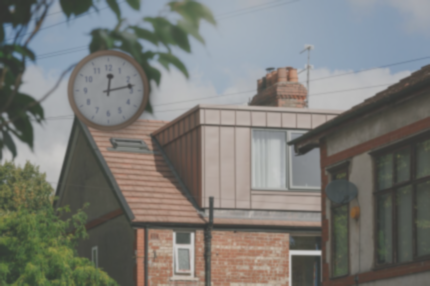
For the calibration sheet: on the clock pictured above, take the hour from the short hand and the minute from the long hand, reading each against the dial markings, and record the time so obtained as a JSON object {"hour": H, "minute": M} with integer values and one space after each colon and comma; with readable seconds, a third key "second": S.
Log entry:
{"hour": 12, "minute": 13}
